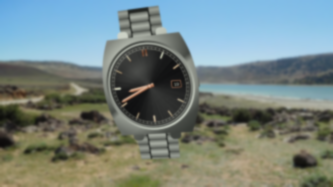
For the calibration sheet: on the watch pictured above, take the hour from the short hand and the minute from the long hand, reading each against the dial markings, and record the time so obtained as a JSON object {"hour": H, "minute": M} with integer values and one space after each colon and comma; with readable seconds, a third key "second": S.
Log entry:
{"hour": 8, "minute": 41}
